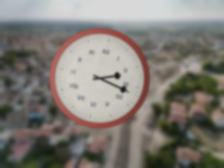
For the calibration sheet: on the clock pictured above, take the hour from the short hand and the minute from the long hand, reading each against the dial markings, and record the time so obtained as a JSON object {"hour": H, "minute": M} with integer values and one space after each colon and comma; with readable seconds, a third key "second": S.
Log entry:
{"hour": 2, "minute": 17}
